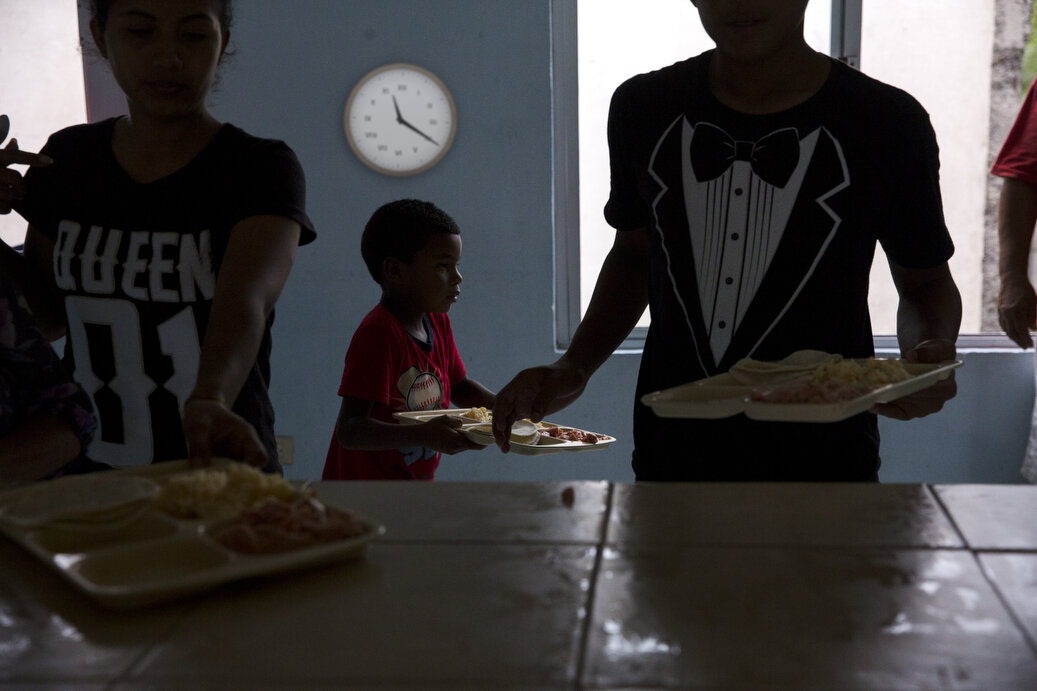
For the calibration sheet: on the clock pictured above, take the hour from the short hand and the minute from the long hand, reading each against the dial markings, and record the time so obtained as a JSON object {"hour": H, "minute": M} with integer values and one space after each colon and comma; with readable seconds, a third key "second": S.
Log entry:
{"hour": 11, "minute": 20}
